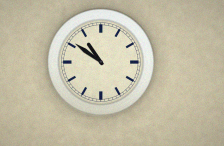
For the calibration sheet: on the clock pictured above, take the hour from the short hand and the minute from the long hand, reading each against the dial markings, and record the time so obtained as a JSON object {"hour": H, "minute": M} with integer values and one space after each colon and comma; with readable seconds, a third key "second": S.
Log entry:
{"hour": 10, "minute": 51}
